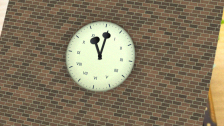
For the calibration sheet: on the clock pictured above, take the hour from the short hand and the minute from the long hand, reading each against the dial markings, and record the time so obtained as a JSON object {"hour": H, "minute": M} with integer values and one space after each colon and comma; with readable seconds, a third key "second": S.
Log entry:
{"hour": 11, "minute": 1}
